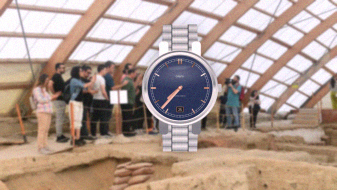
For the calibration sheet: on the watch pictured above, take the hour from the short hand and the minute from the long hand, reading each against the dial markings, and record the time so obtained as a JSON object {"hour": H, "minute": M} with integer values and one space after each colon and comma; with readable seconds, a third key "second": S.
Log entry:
{"hour": 7, "minute": 37}
